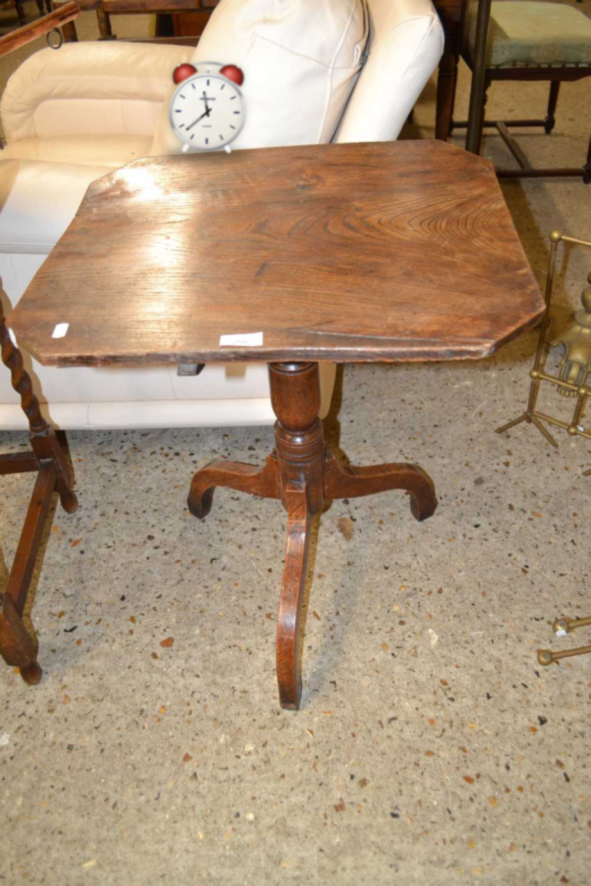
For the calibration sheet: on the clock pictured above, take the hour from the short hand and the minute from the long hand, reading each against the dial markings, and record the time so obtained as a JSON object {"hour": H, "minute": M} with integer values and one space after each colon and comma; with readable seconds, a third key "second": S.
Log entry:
{"hour": 11, "minute": 38}
